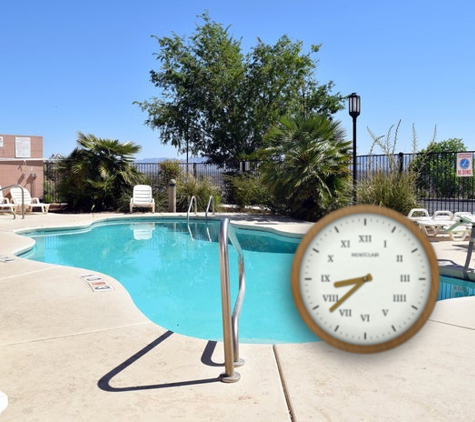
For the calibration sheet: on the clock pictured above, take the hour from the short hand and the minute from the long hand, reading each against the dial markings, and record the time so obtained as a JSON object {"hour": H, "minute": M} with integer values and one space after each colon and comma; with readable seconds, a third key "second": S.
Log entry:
{"hour": 8, "minute": 38}
